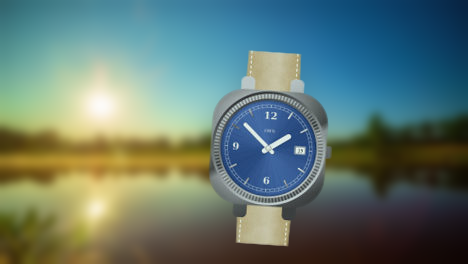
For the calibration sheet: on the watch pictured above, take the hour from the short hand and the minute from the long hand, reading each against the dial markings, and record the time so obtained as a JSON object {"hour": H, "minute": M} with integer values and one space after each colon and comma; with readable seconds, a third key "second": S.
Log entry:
{"hour": 1, "minute": 52}
